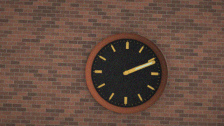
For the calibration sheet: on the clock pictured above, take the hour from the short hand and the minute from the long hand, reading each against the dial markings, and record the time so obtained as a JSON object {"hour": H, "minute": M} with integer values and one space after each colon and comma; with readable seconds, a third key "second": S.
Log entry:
{"hour": 2, "minute": 11}
